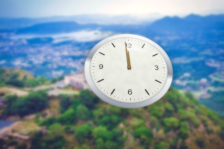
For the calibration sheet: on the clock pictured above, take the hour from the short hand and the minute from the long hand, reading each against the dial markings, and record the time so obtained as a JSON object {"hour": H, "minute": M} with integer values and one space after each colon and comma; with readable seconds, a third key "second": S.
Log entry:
{"hour": 11, "minute": 59}
